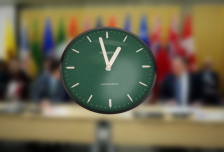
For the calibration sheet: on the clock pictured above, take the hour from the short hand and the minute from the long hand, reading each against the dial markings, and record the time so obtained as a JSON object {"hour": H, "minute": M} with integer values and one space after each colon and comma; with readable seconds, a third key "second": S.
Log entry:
{"hour": 12, "minute": 58}
